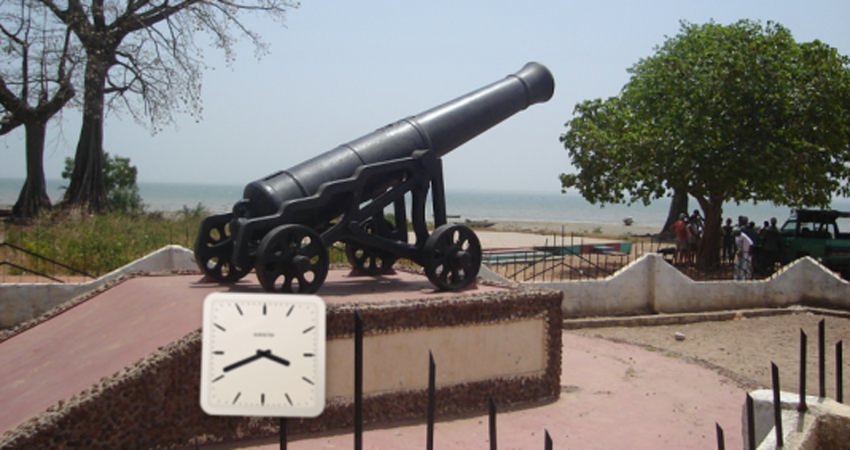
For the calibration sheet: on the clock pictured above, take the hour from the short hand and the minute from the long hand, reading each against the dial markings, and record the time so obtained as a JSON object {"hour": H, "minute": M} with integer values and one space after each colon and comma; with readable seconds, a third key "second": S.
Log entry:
{"hour": 3, "minute": 41}
